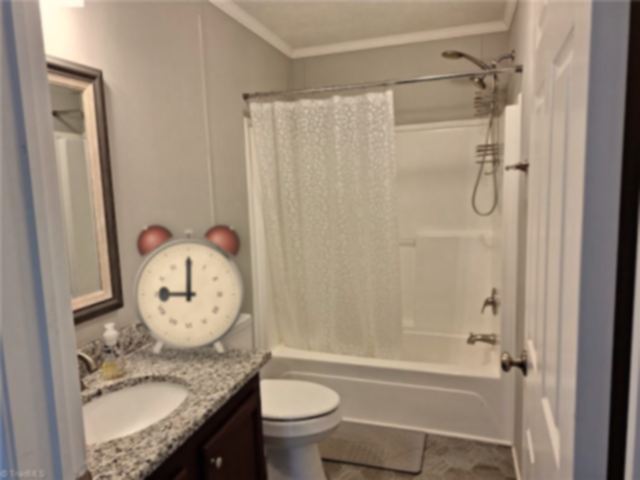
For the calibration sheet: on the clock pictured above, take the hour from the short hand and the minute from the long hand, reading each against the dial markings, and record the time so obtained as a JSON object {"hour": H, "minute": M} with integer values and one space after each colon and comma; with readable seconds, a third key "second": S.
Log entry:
{"hour": 9, "minute": 0}
